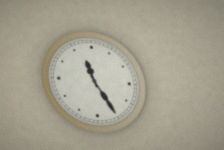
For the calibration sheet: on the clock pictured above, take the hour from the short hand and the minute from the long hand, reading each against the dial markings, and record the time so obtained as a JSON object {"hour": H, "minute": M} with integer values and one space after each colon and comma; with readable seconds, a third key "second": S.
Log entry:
{"hour": 11, "minute": 25}
